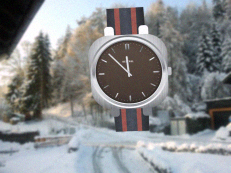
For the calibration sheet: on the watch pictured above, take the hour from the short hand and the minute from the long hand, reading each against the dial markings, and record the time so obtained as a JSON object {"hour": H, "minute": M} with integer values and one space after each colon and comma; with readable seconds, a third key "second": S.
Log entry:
{"hour": 11, "minute": 53}
